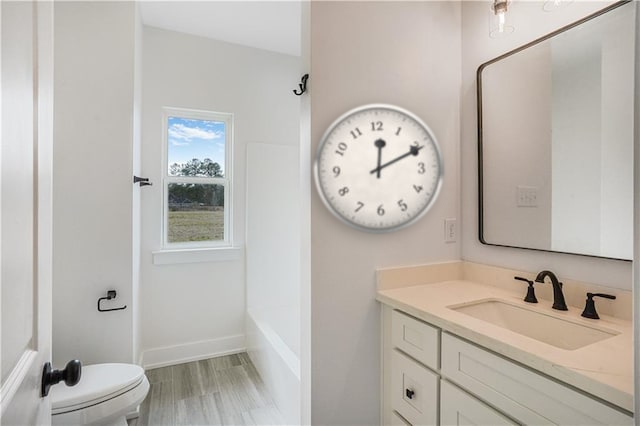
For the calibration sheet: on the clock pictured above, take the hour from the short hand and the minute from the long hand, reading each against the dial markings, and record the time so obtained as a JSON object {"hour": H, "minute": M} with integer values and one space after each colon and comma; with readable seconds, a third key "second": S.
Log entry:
{"hour": 12, "minute": 11}
